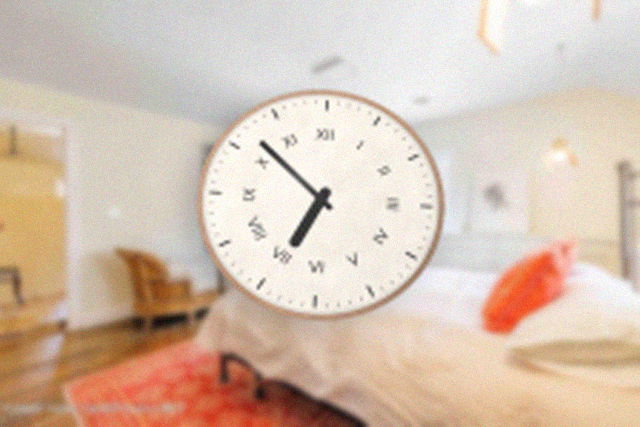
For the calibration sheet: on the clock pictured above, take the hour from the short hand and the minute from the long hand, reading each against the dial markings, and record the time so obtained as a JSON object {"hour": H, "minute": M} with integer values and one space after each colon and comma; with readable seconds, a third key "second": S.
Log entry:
{"hour": 6, "minute": 52}
